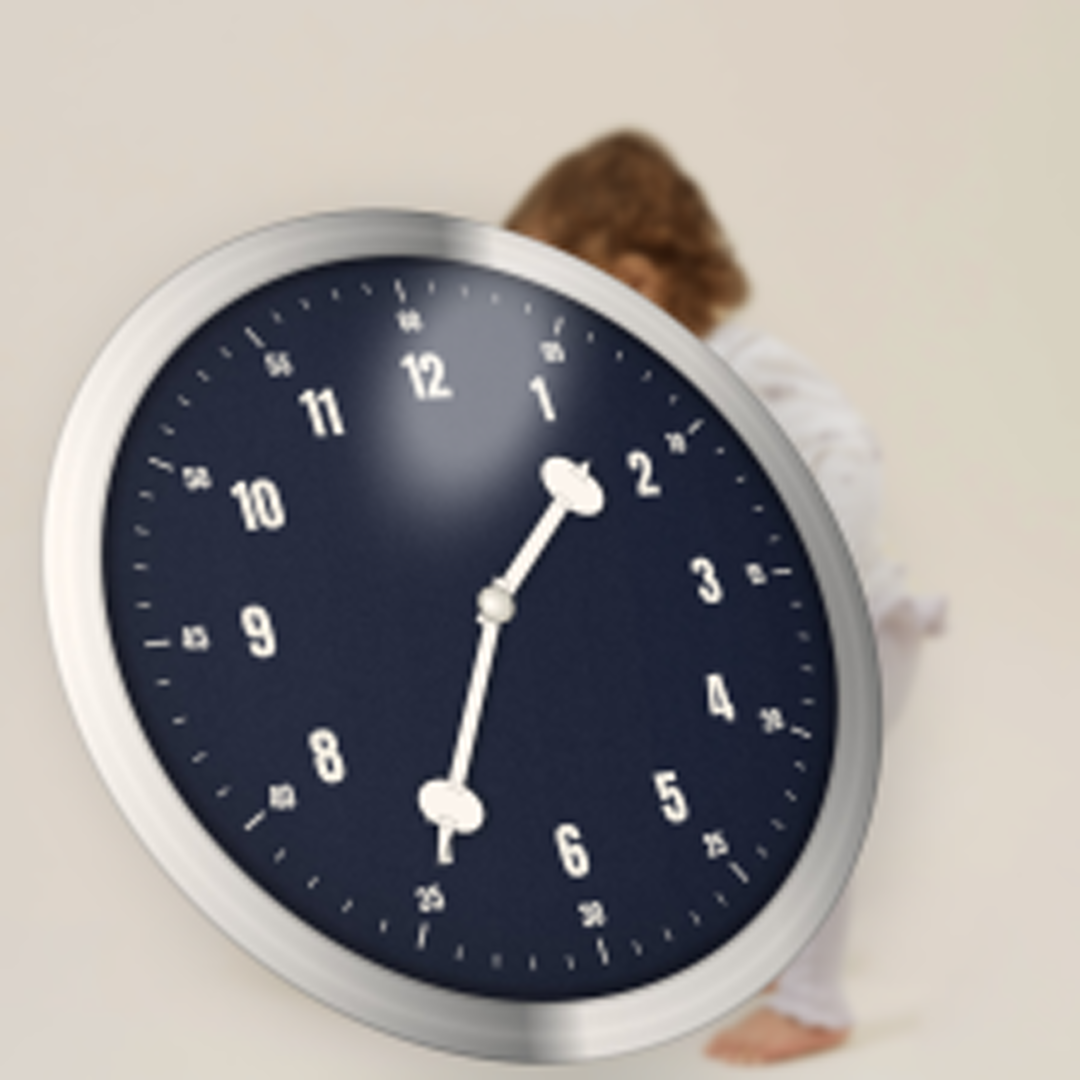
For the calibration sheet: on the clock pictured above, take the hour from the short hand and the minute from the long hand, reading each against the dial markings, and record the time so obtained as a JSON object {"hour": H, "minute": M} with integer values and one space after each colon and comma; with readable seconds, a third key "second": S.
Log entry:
{"hour": 1, "minute": 35}
